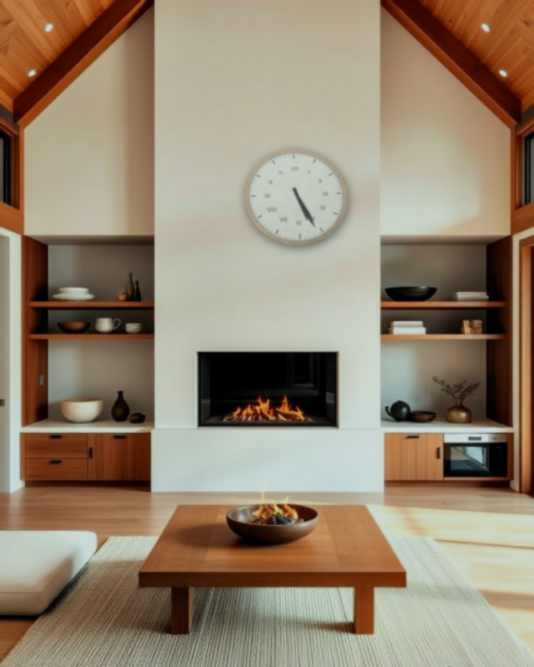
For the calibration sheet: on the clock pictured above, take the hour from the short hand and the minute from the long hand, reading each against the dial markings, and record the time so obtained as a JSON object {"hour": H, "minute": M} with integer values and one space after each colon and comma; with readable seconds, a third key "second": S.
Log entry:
{"hour": 5, "minute": 26}
